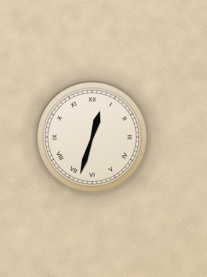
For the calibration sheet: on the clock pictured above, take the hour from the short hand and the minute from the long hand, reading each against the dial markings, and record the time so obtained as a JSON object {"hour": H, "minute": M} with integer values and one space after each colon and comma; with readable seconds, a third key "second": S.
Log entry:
{"hour": 12, "minute": 33}
